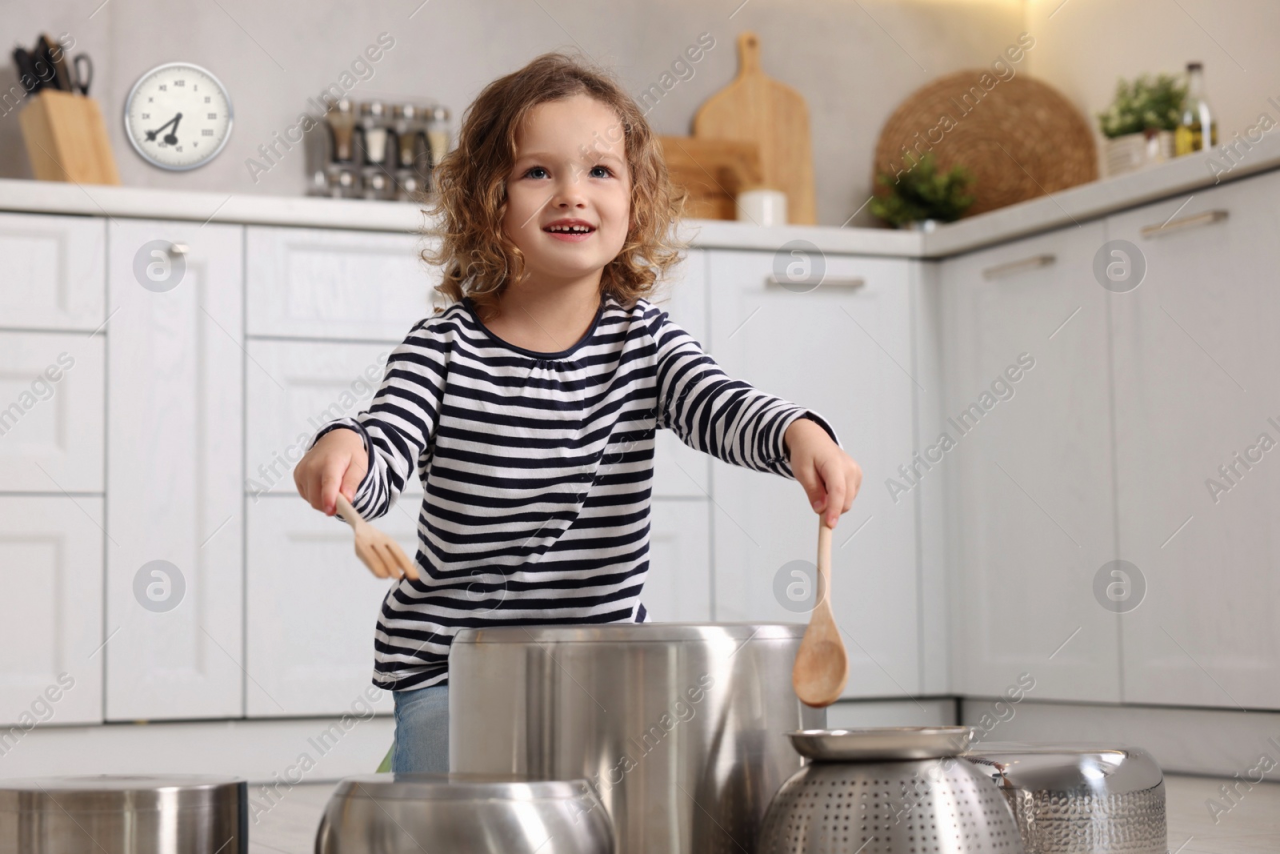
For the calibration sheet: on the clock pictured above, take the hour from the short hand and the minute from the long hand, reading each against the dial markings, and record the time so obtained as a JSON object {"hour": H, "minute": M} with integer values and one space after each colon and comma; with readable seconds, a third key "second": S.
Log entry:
{"hour": 6, "minute": 39}
